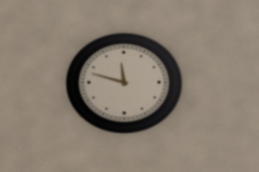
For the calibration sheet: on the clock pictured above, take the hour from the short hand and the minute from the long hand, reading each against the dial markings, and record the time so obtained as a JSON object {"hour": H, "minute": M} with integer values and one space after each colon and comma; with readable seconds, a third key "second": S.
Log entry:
{"hour": 11, "minute": 48}
